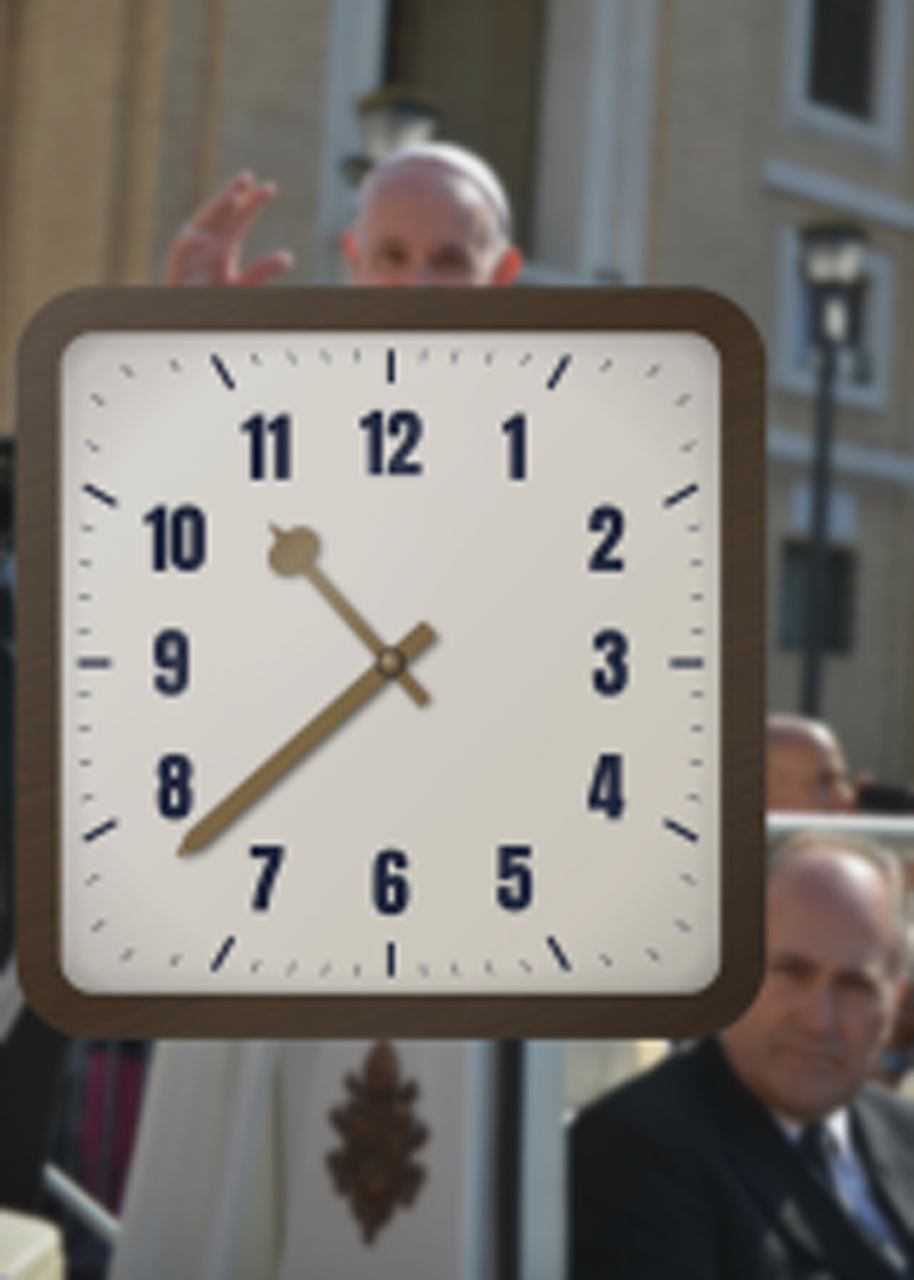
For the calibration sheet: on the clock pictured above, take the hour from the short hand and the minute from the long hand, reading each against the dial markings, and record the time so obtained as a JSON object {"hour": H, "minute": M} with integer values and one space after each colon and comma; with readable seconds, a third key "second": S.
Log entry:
{"hour": 10, "minute": 38}
